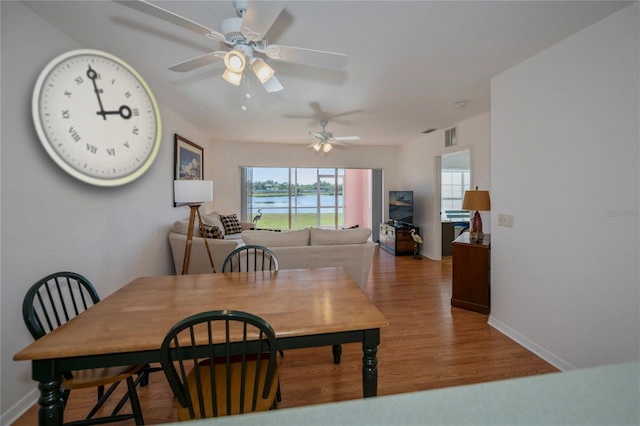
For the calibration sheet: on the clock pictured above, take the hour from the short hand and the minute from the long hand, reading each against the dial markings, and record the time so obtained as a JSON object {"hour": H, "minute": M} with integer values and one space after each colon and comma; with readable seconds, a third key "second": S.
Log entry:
{"hour": 2, "minute": 59}
